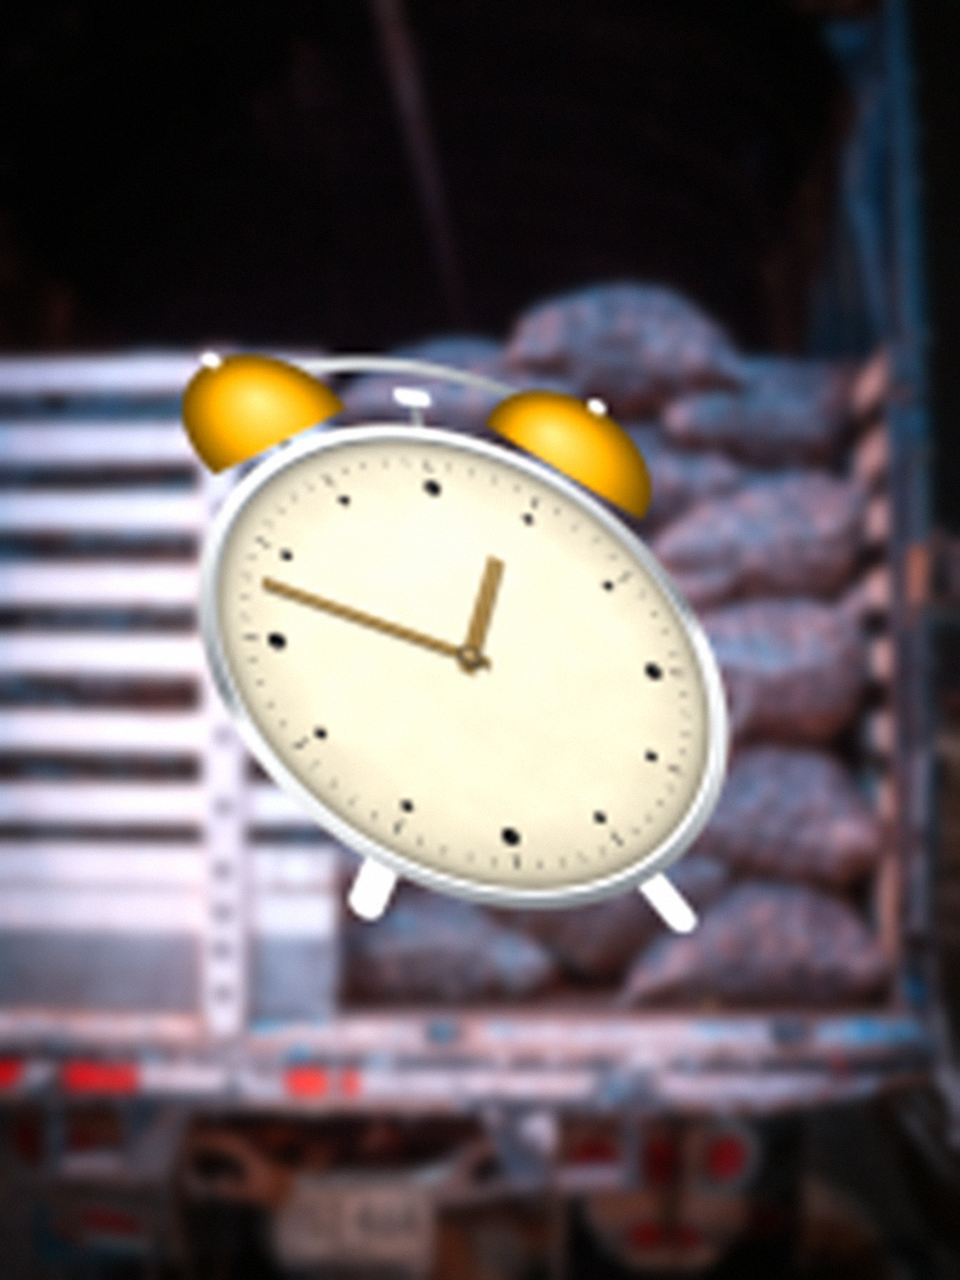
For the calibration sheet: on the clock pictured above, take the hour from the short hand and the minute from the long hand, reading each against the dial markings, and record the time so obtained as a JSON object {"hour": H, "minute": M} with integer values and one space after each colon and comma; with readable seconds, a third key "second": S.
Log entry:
{"hour": 12, "minute": 48}
